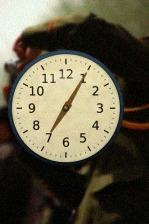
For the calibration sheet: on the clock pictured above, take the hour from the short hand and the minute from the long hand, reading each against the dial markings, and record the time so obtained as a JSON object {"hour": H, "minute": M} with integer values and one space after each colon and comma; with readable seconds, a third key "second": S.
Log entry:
{"hour": 7, "minute": 5}
